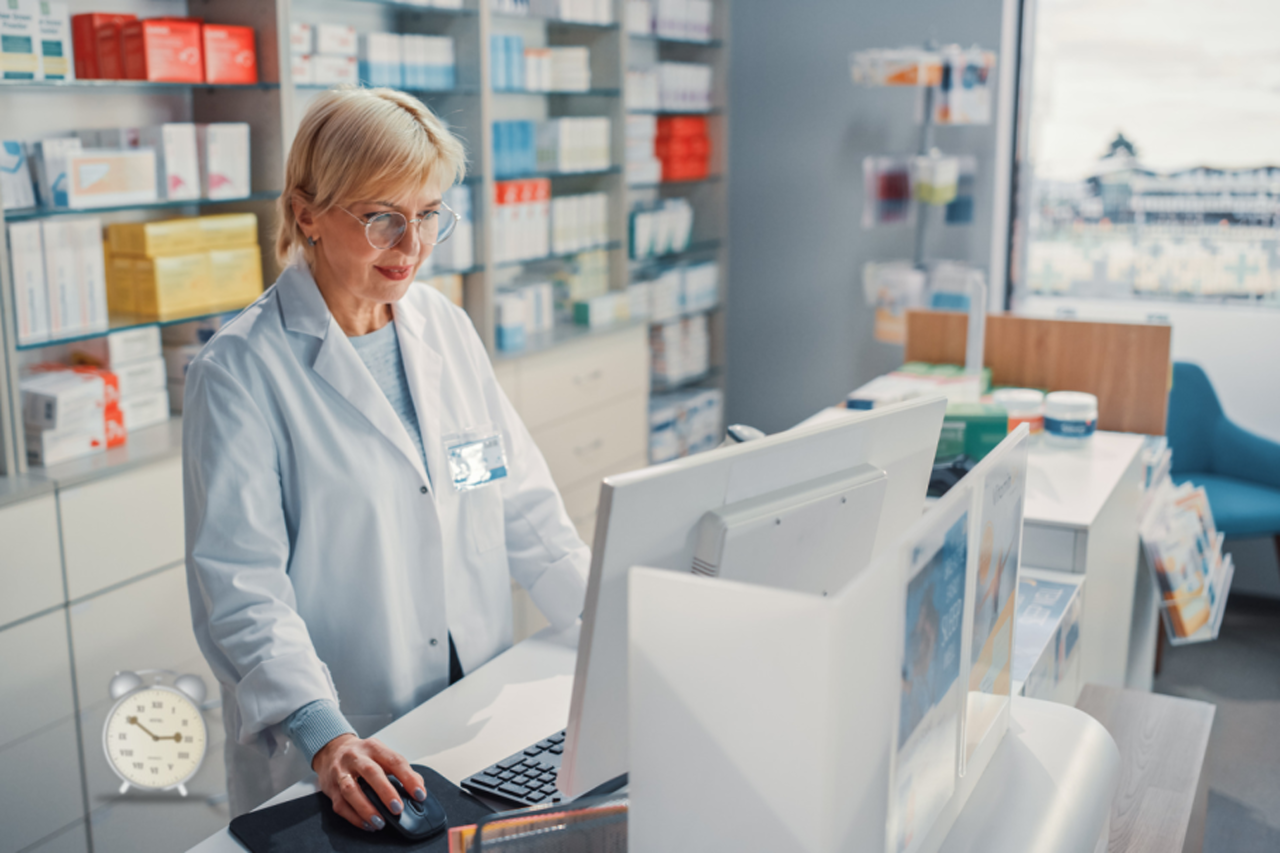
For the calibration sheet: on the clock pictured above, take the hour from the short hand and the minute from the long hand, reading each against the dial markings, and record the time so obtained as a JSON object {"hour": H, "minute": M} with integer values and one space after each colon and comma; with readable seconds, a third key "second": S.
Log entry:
{"hour": 2, "minute": 51}
